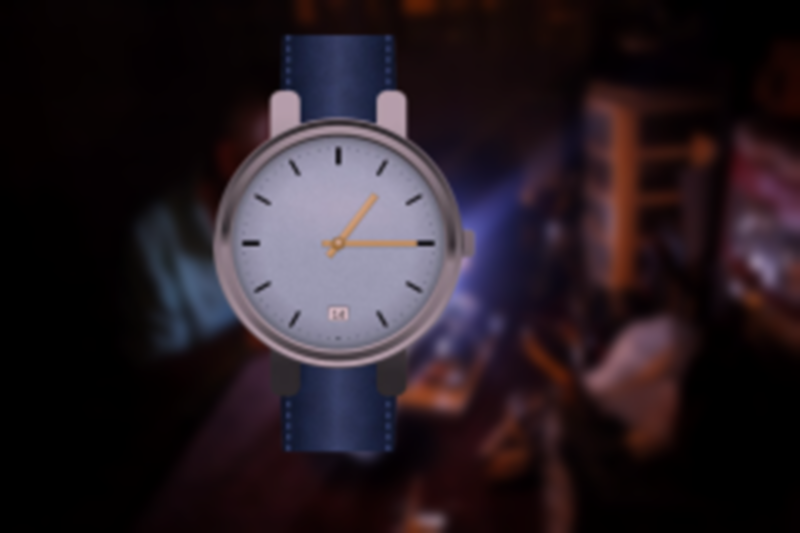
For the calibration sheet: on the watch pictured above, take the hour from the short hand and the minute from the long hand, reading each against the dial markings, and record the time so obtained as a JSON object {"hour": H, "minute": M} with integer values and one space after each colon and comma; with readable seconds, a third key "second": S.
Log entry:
{"hour": 1, "minute": 15}
